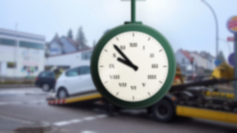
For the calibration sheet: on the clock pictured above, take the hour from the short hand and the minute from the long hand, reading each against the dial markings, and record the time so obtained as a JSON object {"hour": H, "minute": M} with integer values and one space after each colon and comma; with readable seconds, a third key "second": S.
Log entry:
{"hour": 9, "minute": 53}
